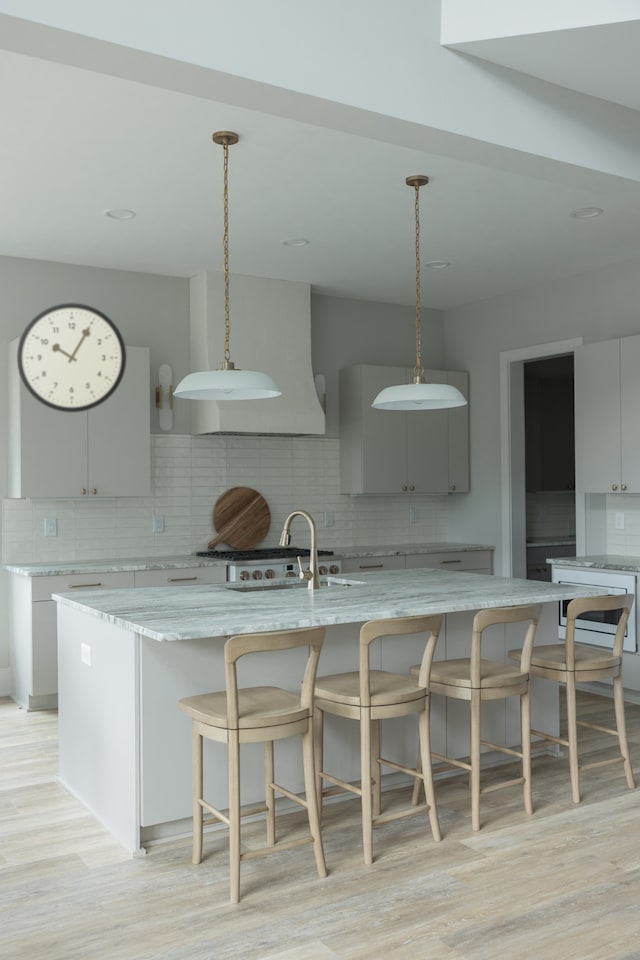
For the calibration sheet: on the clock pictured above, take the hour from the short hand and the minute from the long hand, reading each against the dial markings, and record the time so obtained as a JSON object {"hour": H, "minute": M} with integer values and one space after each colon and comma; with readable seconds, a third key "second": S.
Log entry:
{"hour": 10, "minute": 5}
